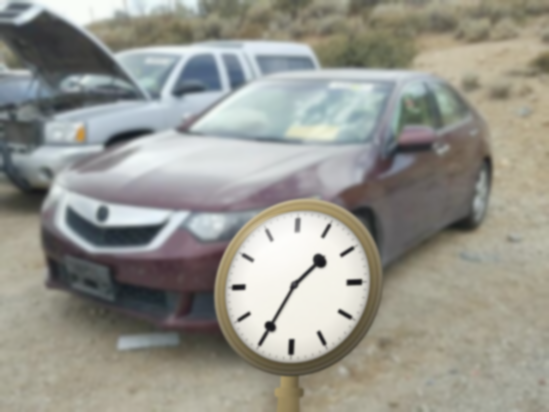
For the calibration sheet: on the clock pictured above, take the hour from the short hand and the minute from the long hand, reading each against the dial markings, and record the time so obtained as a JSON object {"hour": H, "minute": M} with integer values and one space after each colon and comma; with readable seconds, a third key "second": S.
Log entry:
{"hour": 1, "minute": 35}
